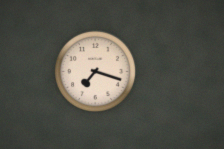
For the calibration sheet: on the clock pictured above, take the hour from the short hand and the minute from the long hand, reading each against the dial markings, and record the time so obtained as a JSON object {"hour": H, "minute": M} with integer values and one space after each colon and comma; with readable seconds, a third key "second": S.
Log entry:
{"hour": 7, "minute": 18}
